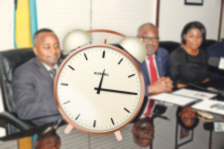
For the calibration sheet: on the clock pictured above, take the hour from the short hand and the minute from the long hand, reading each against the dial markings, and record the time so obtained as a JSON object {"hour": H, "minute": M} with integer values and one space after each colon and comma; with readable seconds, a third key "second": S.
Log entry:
{"hour": 12, "minute": 15}
